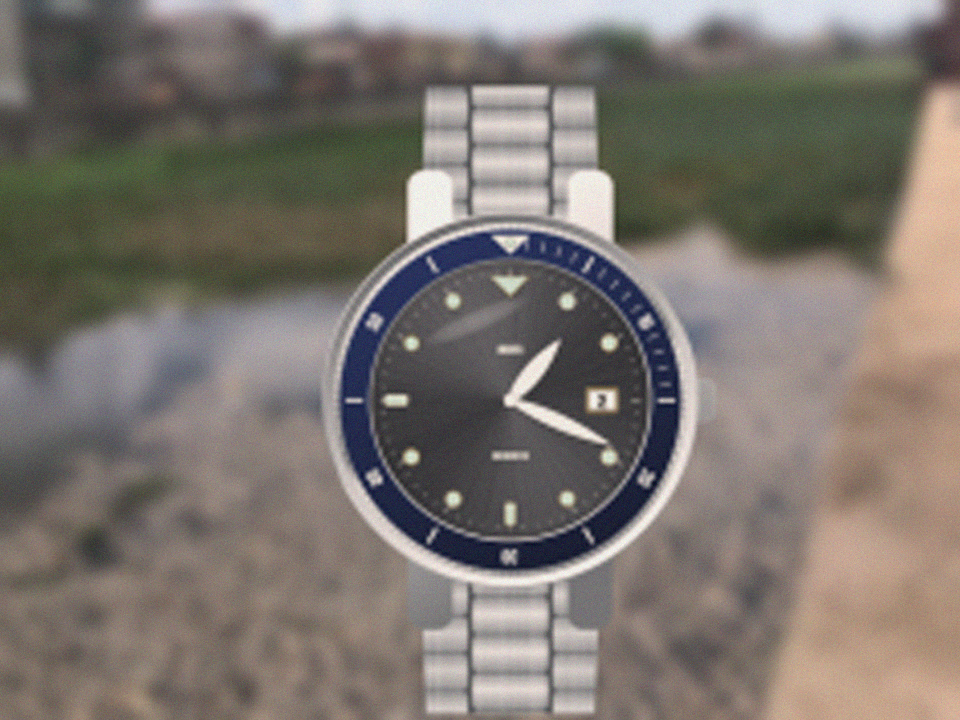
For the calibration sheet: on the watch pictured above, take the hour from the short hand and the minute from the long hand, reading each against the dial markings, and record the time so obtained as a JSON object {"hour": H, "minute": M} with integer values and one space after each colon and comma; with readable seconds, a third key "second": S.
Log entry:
{"hour": 1, "minute": 19}
